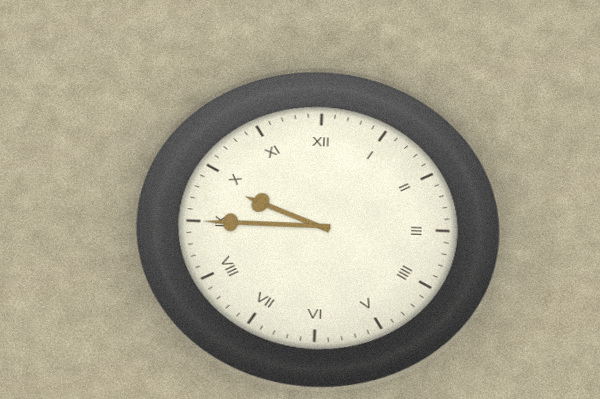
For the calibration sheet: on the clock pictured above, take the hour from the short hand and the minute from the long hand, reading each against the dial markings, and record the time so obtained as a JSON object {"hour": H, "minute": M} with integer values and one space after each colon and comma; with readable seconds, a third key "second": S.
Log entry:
{"hour": 9, "minute": 45}
